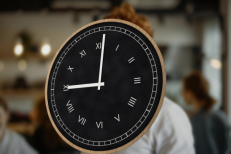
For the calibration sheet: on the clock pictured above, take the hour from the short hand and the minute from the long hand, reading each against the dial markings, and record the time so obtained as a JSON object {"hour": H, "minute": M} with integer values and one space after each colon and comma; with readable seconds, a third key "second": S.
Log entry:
{"hour": 9, "minute": 1}
